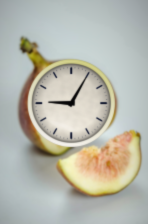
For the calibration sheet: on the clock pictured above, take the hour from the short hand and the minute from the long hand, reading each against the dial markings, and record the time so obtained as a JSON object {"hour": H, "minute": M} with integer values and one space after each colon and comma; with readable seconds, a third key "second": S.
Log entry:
{"hour": 9, "minute": 5}
